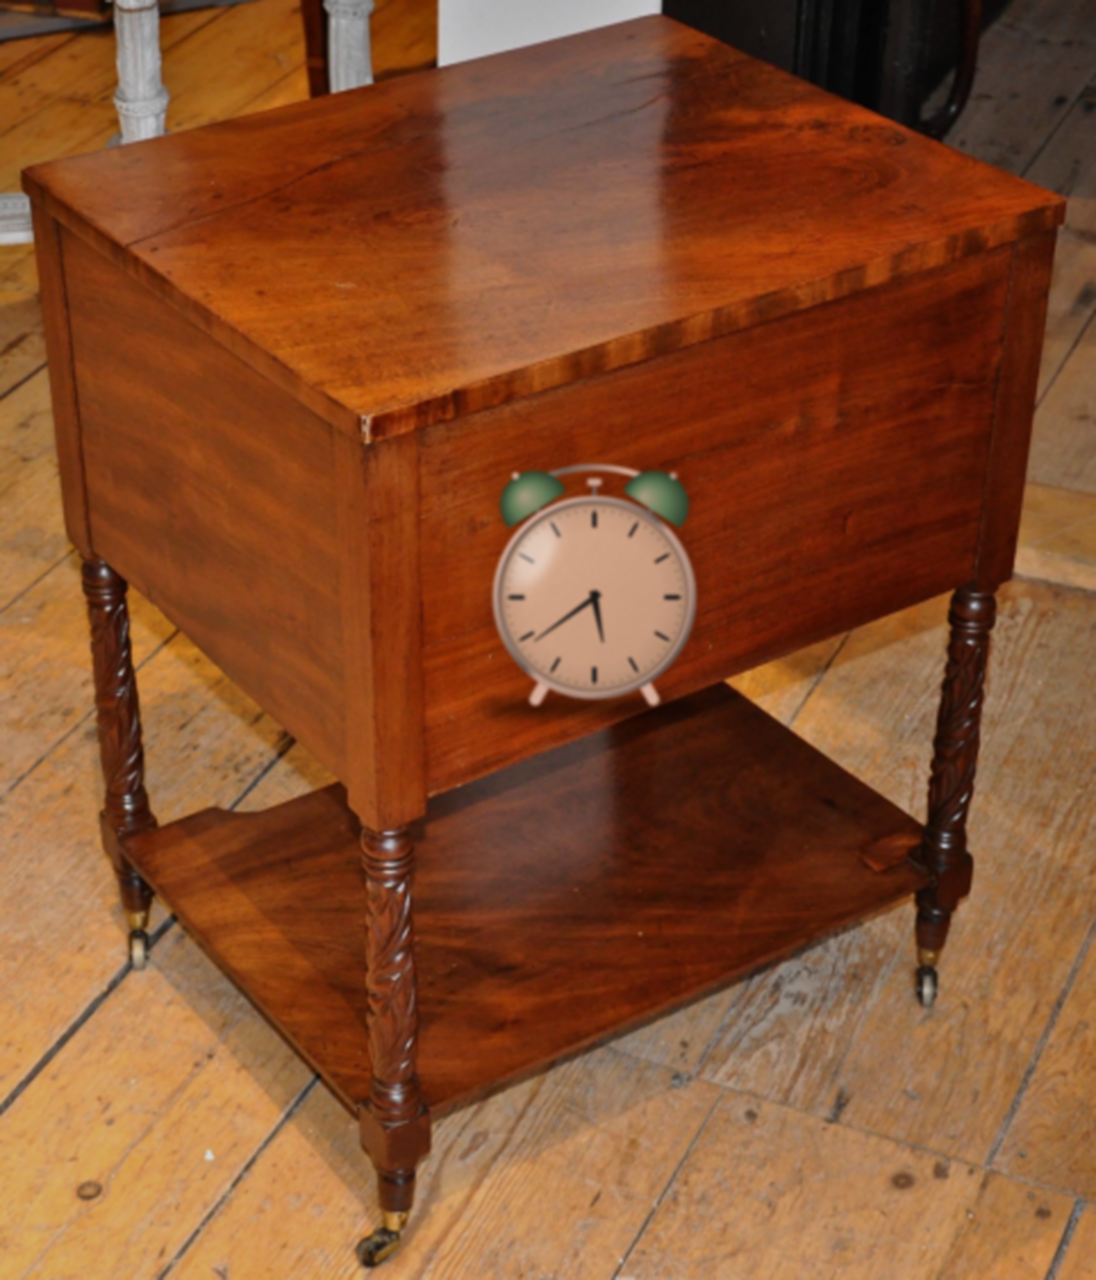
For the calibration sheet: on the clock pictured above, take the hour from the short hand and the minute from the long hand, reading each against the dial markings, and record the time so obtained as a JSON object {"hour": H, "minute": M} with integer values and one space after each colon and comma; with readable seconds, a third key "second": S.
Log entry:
{"hour": 5, "minute": 39}
